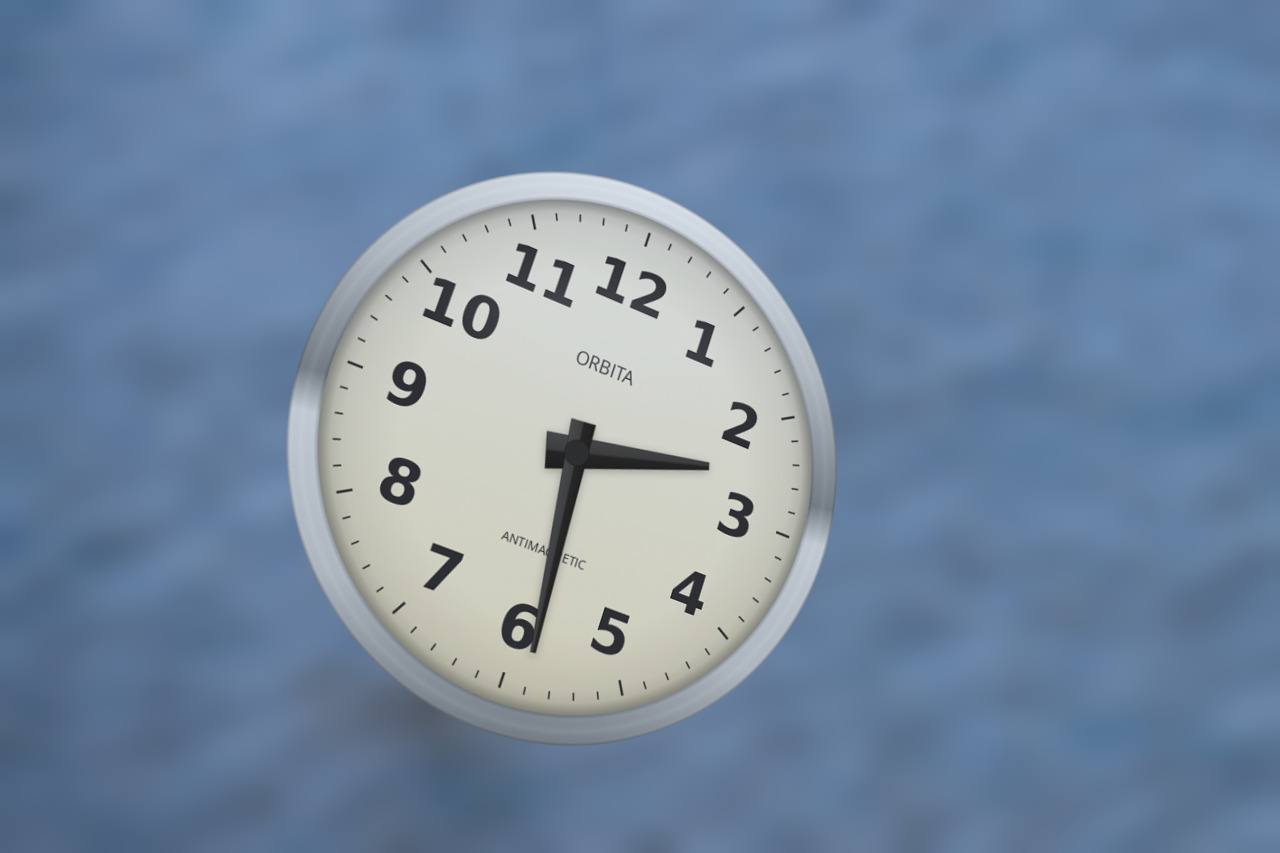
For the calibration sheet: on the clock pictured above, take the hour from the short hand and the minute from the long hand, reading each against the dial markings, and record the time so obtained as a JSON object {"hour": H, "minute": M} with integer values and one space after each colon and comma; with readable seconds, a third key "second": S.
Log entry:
{"hour": 2, "minute": 29}
